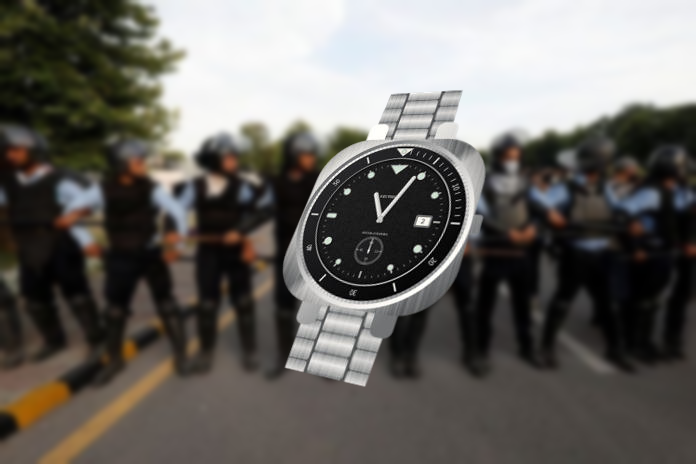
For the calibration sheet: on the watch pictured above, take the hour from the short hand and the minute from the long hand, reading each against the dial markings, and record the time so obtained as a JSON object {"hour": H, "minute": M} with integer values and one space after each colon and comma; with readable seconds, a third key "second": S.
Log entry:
{"hour": 11, "minute": 4}
